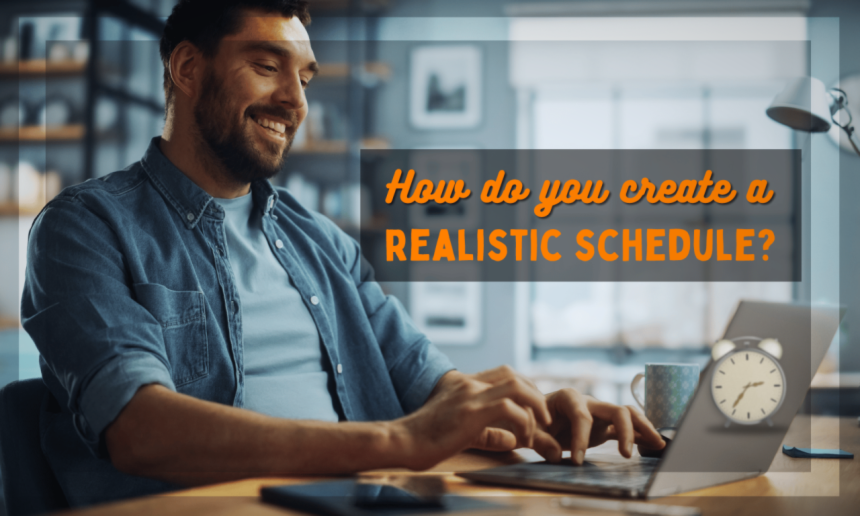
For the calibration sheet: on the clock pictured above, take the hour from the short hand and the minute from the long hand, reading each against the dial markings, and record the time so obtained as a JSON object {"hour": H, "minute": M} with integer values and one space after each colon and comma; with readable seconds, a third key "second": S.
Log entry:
{"hour": 2, "minute": 36}
